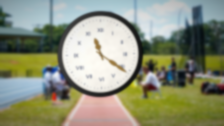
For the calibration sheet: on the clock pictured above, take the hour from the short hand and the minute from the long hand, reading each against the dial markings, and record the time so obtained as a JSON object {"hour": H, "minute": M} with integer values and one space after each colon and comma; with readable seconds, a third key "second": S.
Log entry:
{"hour": 11, "minute": 21}
